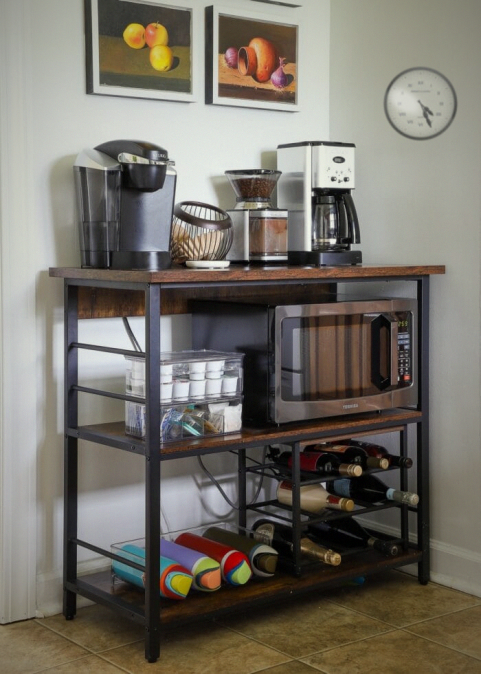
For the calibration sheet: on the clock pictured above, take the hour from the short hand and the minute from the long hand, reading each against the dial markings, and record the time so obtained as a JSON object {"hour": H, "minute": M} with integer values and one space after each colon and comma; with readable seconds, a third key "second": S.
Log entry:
{"hour": 4, "minute": 26}
